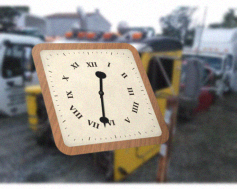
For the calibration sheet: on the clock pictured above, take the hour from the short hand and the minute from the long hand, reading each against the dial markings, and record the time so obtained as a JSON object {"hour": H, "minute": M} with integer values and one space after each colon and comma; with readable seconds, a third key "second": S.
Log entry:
{"hour": 12, "minute": 32}
